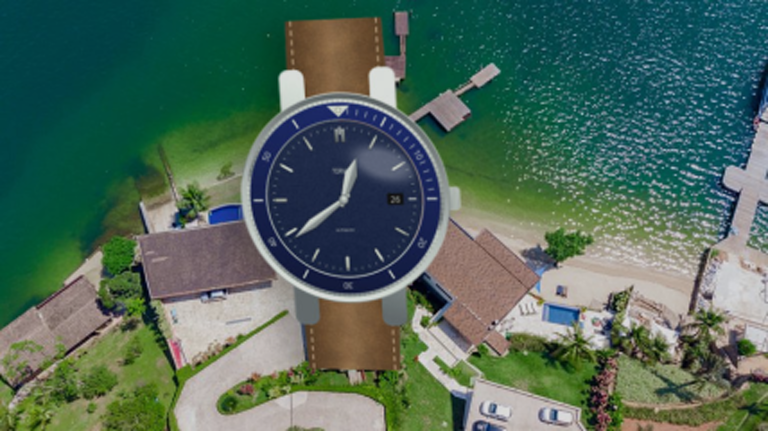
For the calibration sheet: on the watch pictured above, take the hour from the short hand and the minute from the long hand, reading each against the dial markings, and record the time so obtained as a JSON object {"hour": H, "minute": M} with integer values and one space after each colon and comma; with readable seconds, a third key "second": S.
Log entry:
{"hour": 12, "minute": 39}
